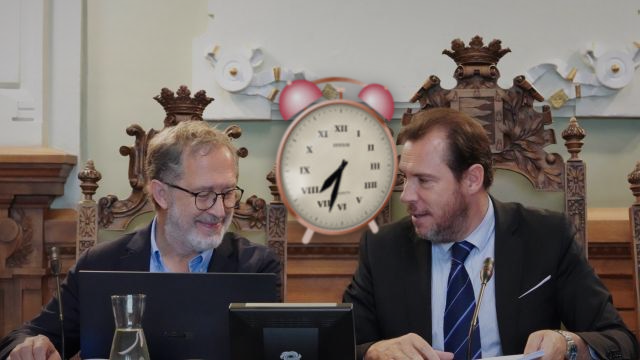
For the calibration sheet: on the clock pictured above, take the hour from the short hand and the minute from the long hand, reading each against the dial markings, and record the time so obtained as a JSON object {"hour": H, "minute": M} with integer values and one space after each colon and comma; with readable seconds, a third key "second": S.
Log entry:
{"hour": 7, "minute": 33}
